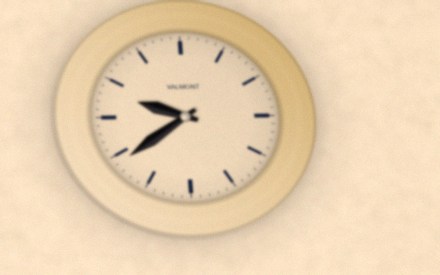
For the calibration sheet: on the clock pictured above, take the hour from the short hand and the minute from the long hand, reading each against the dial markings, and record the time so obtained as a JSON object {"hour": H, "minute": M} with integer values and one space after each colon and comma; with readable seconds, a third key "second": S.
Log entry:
{"hour": 9, "minute": 39}
